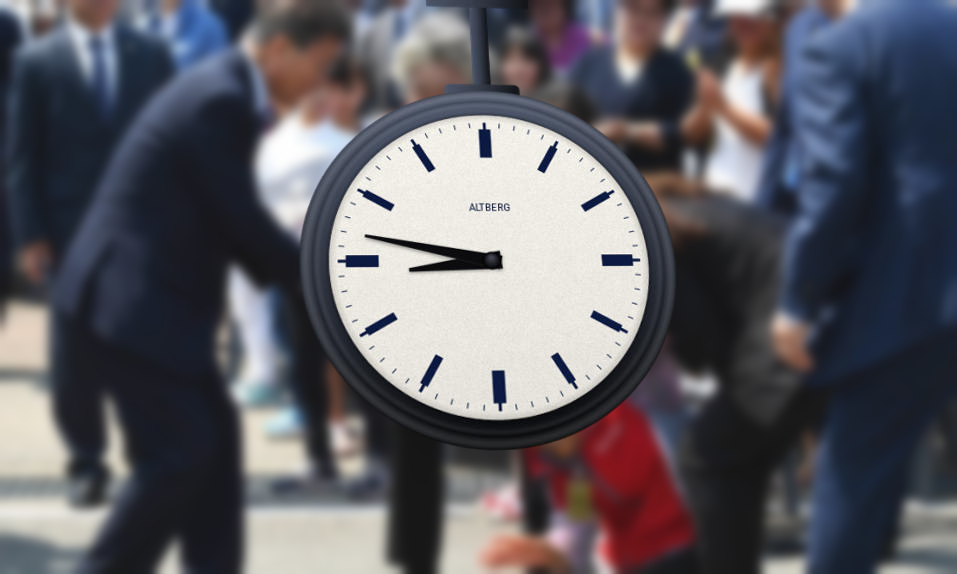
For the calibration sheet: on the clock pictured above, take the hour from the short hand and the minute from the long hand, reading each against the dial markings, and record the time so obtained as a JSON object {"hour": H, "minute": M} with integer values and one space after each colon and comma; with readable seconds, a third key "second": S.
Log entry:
{"hour": 8, "minute": 47}
